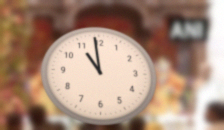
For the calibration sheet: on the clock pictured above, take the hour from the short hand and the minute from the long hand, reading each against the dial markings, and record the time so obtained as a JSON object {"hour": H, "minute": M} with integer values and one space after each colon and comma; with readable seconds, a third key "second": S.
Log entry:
{"hour": 10, "minute": 59}
